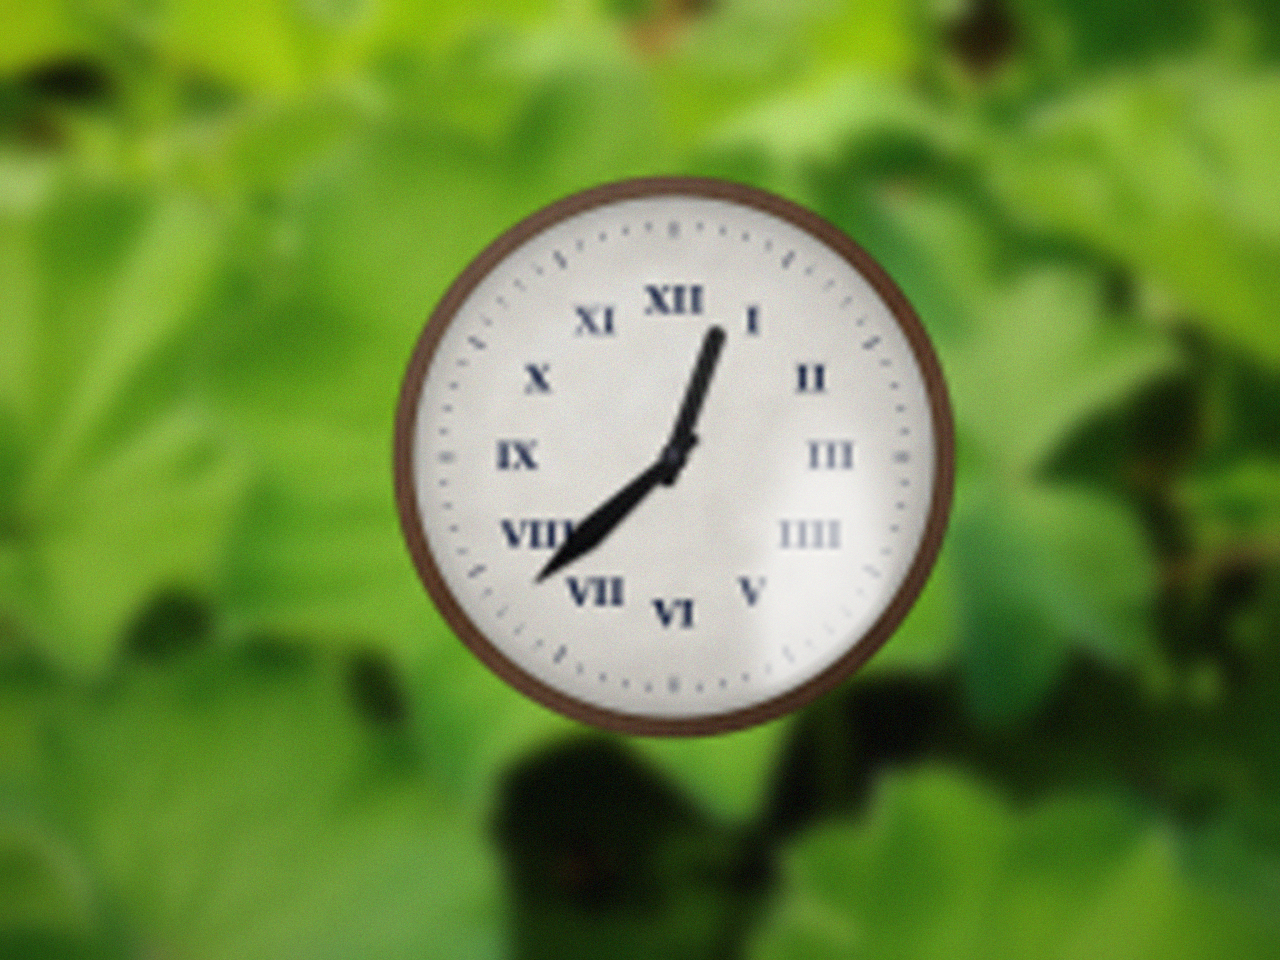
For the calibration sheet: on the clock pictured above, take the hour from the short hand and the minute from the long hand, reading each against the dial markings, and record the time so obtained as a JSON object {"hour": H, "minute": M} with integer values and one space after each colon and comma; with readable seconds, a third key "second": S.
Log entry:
{"hour": 12, "minute": 38}
